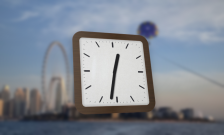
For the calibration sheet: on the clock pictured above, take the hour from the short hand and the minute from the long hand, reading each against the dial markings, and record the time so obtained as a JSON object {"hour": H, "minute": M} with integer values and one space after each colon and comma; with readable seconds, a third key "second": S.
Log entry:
{"hour": 12, "minute": 32}
